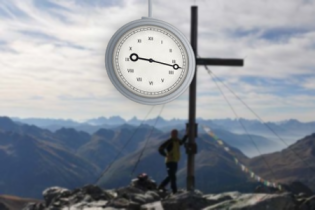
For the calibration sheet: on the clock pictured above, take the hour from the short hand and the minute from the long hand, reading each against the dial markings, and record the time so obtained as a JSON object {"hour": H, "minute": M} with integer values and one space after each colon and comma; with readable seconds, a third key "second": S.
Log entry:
{"hour": 9, "minute": 17}
